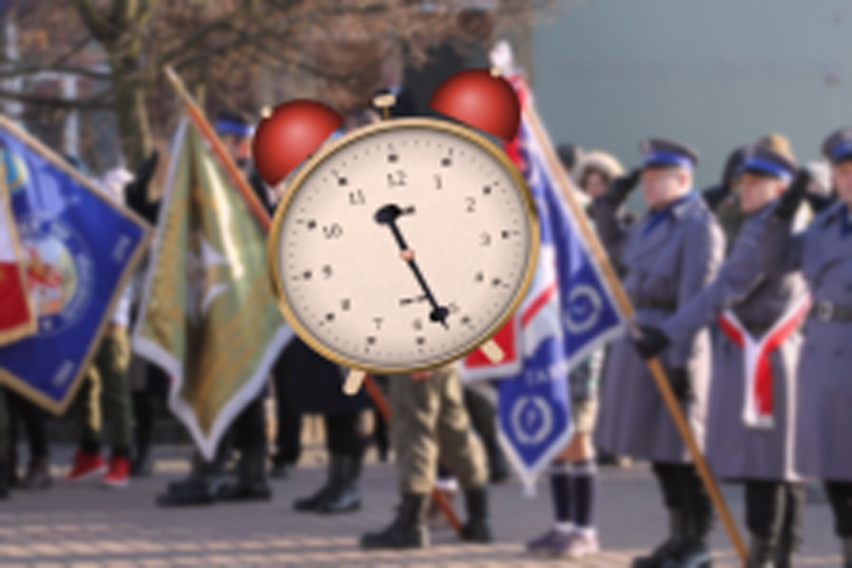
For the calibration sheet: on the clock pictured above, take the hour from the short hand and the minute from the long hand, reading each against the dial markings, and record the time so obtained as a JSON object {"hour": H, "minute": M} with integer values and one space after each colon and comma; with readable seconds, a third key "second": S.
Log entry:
{"hour": 11, "minute": 27}
